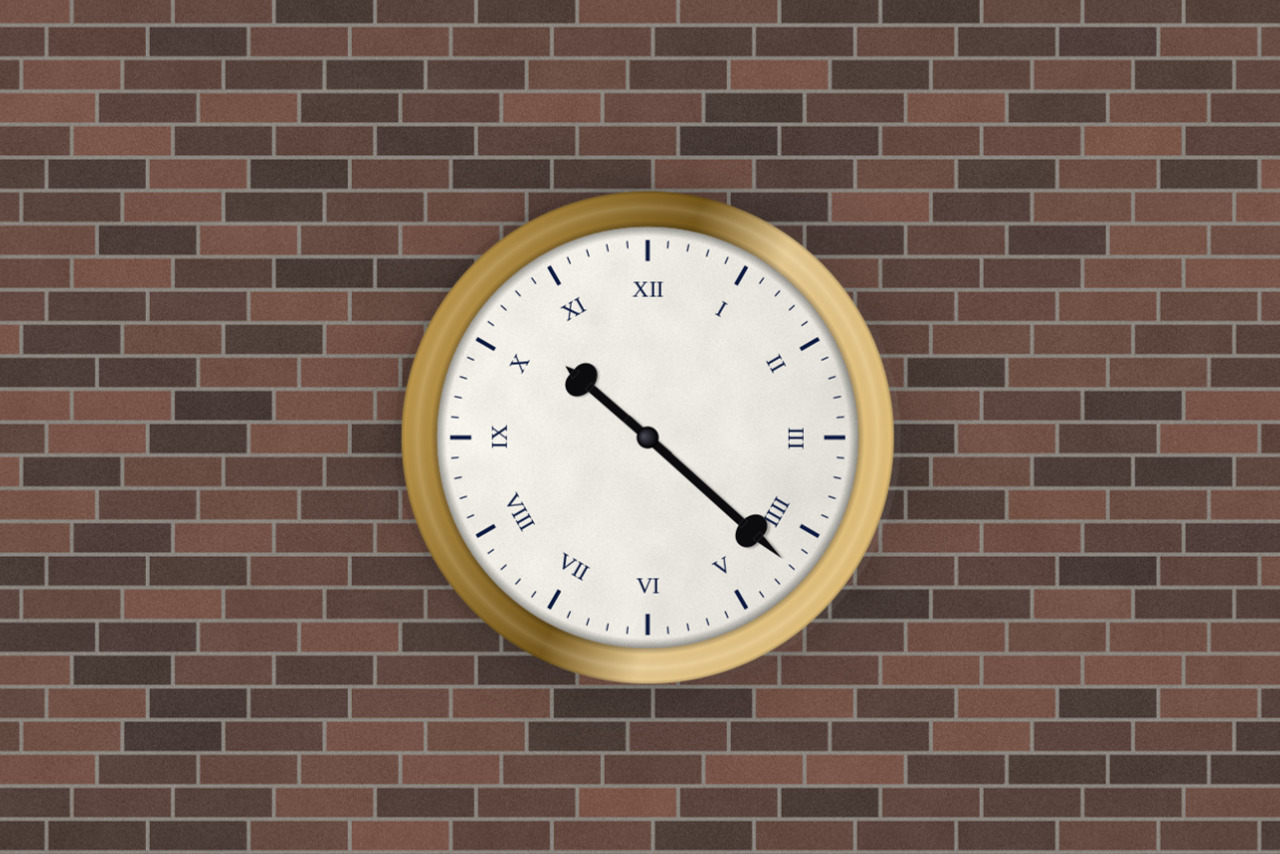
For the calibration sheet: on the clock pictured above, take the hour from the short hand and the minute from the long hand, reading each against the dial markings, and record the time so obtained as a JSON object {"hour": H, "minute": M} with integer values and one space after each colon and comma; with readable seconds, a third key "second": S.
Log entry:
{"hour": 10, "minute": 22}
